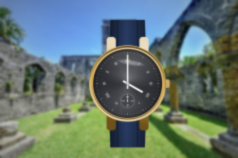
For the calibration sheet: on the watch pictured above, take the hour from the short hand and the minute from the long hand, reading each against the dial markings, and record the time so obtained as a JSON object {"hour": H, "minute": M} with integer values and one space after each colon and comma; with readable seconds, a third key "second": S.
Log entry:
{"hour": 4, "minute": 0}
